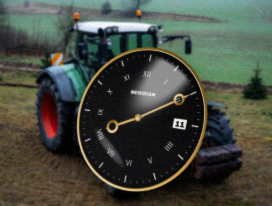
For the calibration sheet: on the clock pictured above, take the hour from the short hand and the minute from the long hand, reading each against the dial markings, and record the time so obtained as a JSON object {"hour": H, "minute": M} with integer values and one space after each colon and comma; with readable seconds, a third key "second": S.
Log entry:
{"hour": 8, "minute": 10}
